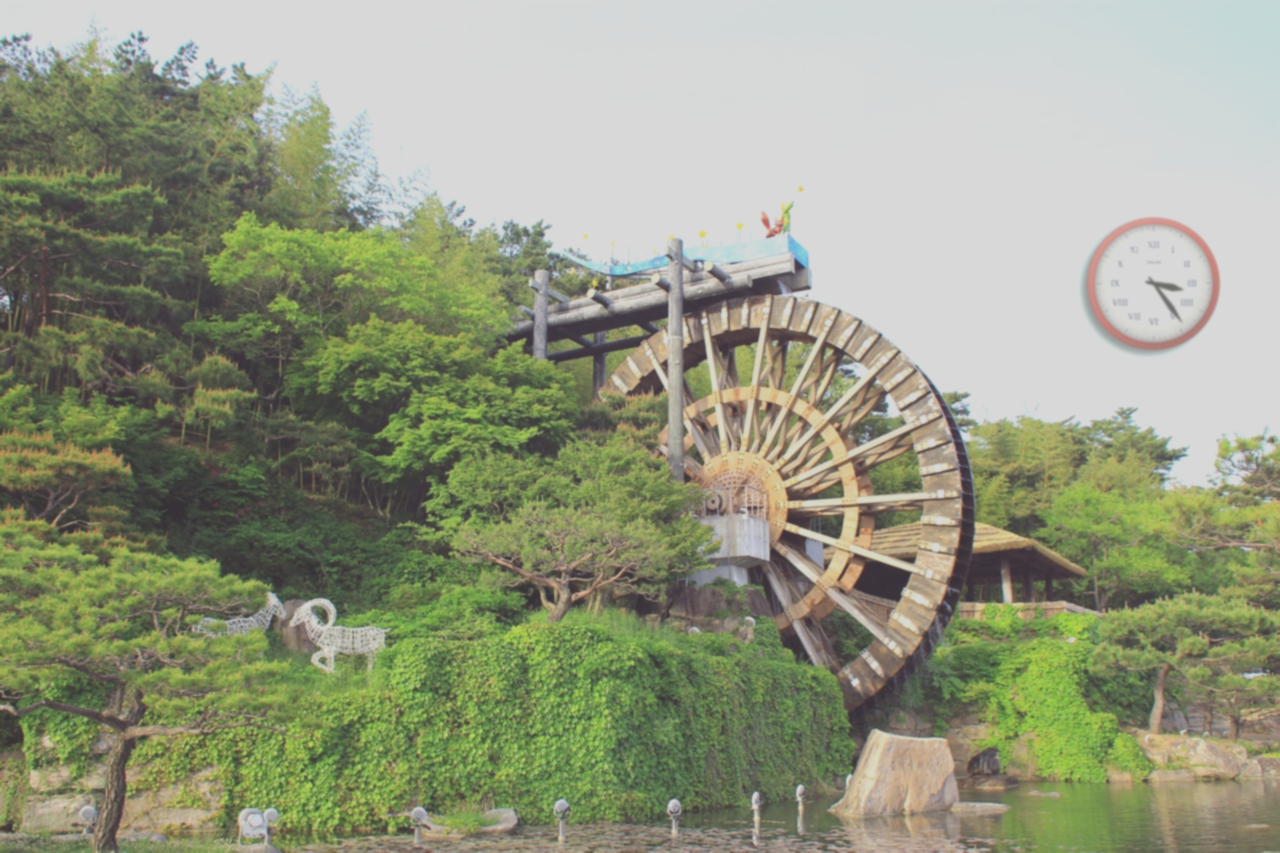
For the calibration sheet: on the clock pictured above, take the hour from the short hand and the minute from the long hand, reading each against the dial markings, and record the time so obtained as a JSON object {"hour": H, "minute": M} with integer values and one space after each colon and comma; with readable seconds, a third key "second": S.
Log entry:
{"hour": 3, "minute": 24}
